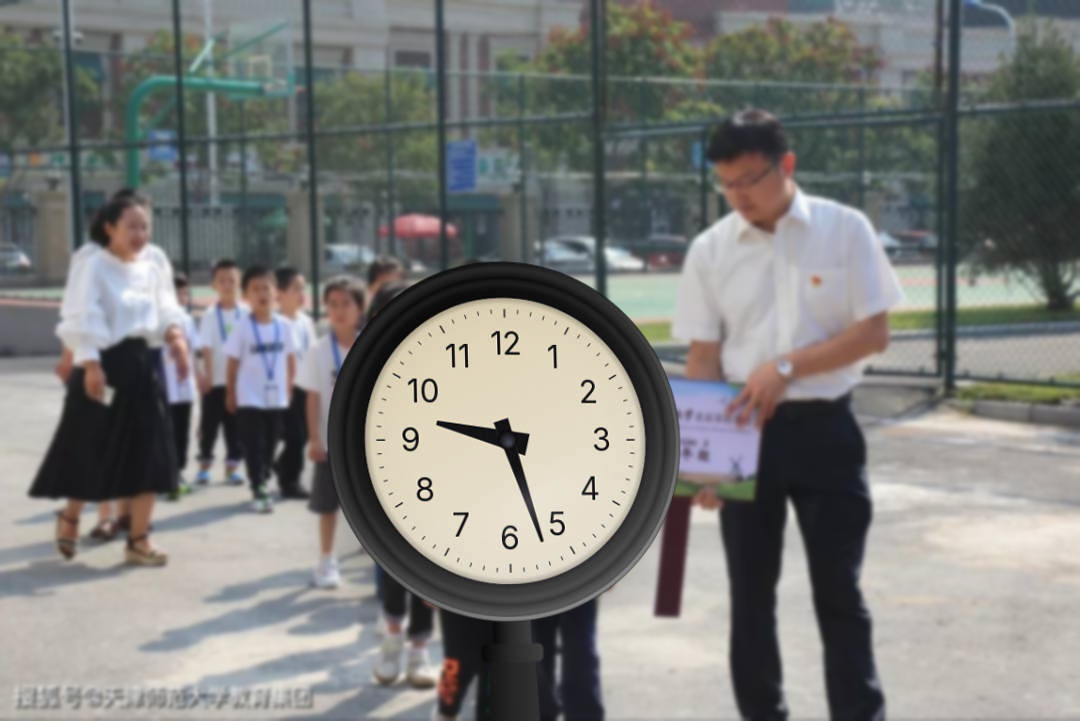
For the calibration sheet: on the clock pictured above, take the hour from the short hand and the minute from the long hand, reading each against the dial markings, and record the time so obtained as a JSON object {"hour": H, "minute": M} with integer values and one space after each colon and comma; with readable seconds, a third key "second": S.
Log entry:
{"hour": 9, "minute": 27}
